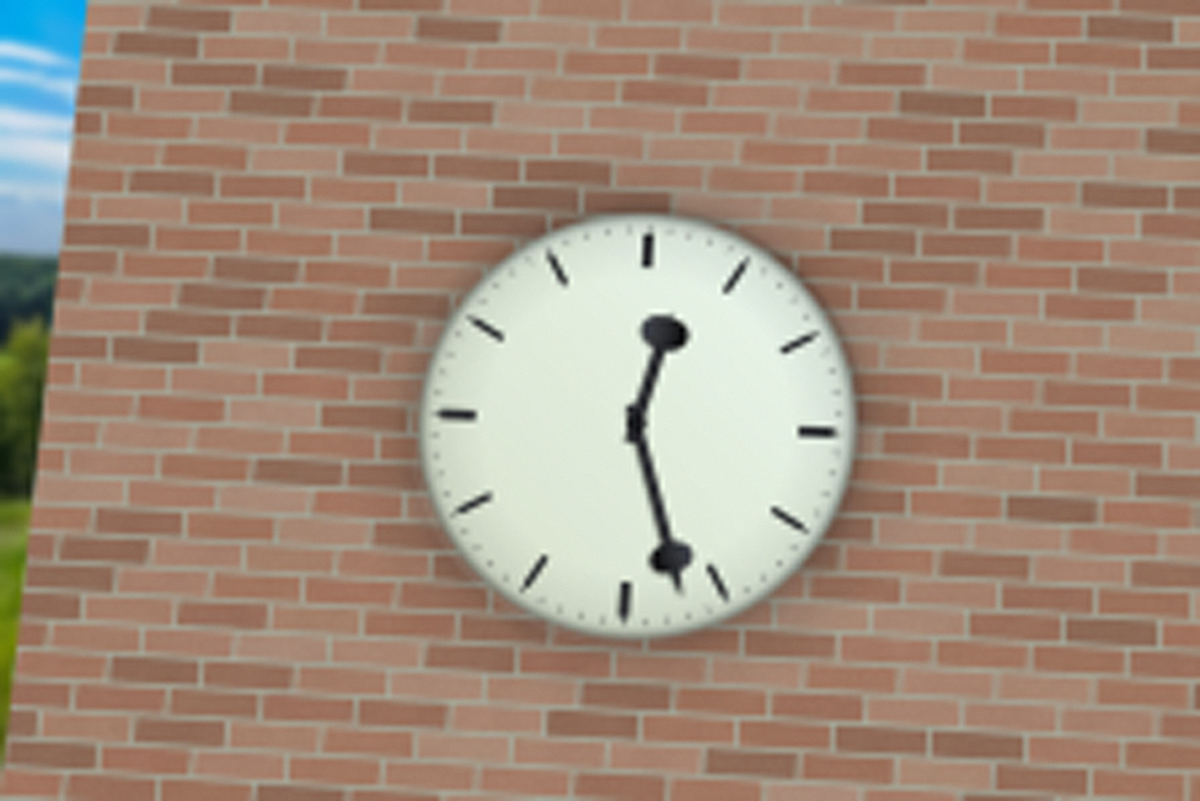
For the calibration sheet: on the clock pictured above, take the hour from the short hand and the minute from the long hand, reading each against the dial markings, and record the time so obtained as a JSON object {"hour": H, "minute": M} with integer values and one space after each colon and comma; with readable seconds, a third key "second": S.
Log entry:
{"hour": 12, "minute": 27}
